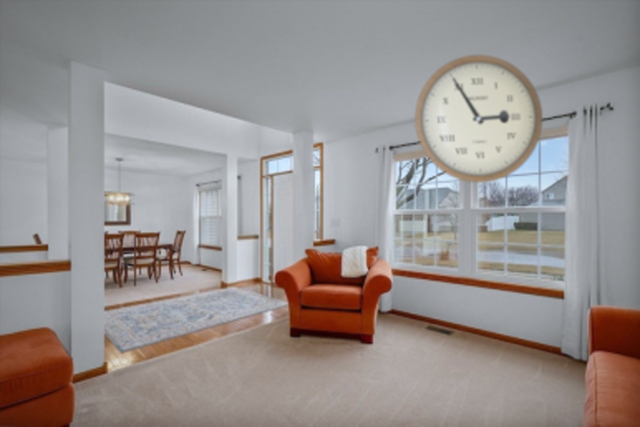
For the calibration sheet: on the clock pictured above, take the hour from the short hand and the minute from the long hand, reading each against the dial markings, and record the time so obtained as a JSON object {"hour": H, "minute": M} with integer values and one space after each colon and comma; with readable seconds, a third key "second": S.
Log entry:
{"hour": 2, "minute": 55}
